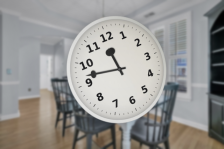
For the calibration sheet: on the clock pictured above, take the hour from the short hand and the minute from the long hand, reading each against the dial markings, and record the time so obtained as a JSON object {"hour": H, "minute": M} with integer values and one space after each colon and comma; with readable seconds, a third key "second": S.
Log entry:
{"hour": 11, "minute": 47}
